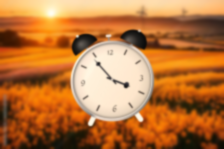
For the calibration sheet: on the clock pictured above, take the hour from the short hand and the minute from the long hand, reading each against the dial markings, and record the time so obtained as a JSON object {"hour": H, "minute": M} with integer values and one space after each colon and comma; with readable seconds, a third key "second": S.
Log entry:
{"hour": 3, "minute": 54}
